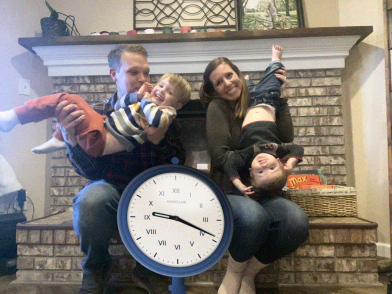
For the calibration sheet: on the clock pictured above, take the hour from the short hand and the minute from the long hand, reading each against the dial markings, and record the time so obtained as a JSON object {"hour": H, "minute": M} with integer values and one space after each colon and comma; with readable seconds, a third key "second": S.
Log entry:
{"hour": 9, "minute": 19}
